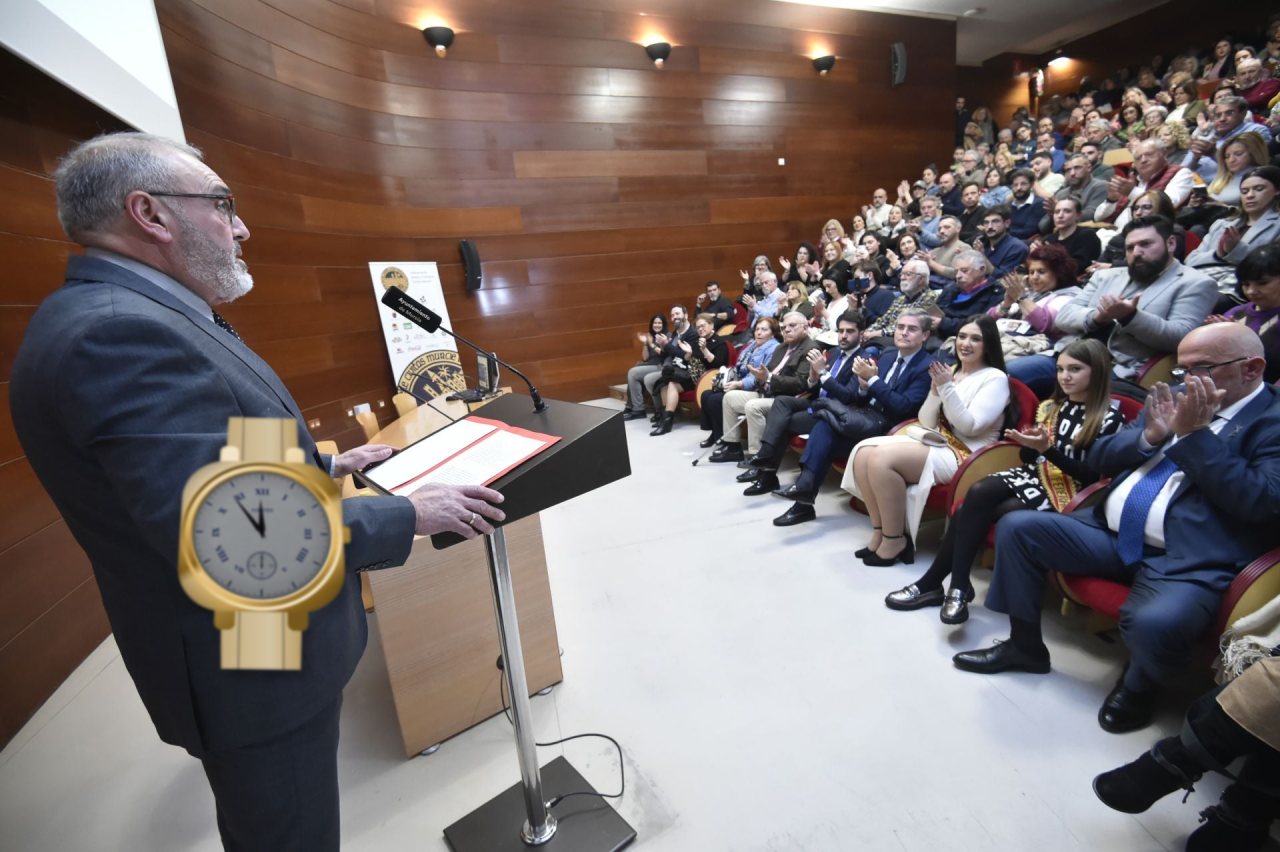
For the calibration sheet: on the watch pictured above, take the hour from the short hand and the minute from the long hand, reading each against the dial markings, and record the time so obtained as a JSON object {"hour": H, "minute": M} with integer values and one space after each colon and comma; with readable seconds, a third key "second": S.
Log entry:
{"hour": 11, "minute": 54}
